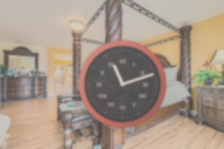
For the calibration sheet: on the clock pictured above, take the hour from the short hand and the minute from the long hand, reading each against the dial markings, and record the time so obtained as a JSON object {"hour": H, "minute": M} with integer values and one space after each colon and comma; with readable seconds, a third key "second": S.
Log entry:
{"hour": 11, "minute": 12}
